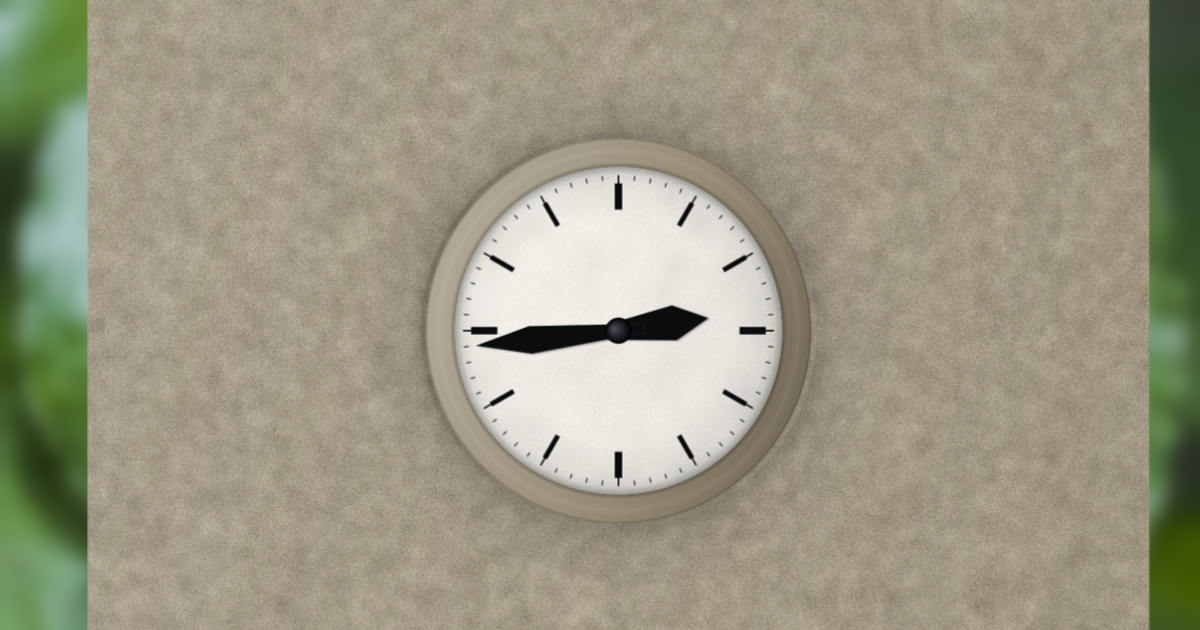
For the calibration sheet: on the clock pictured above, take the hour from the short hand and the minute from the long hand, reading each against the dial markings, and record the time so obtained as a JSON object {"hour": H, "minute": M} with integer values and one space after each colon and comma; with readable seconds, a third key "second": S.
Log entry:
{"hour": 2, "minute": 44}
